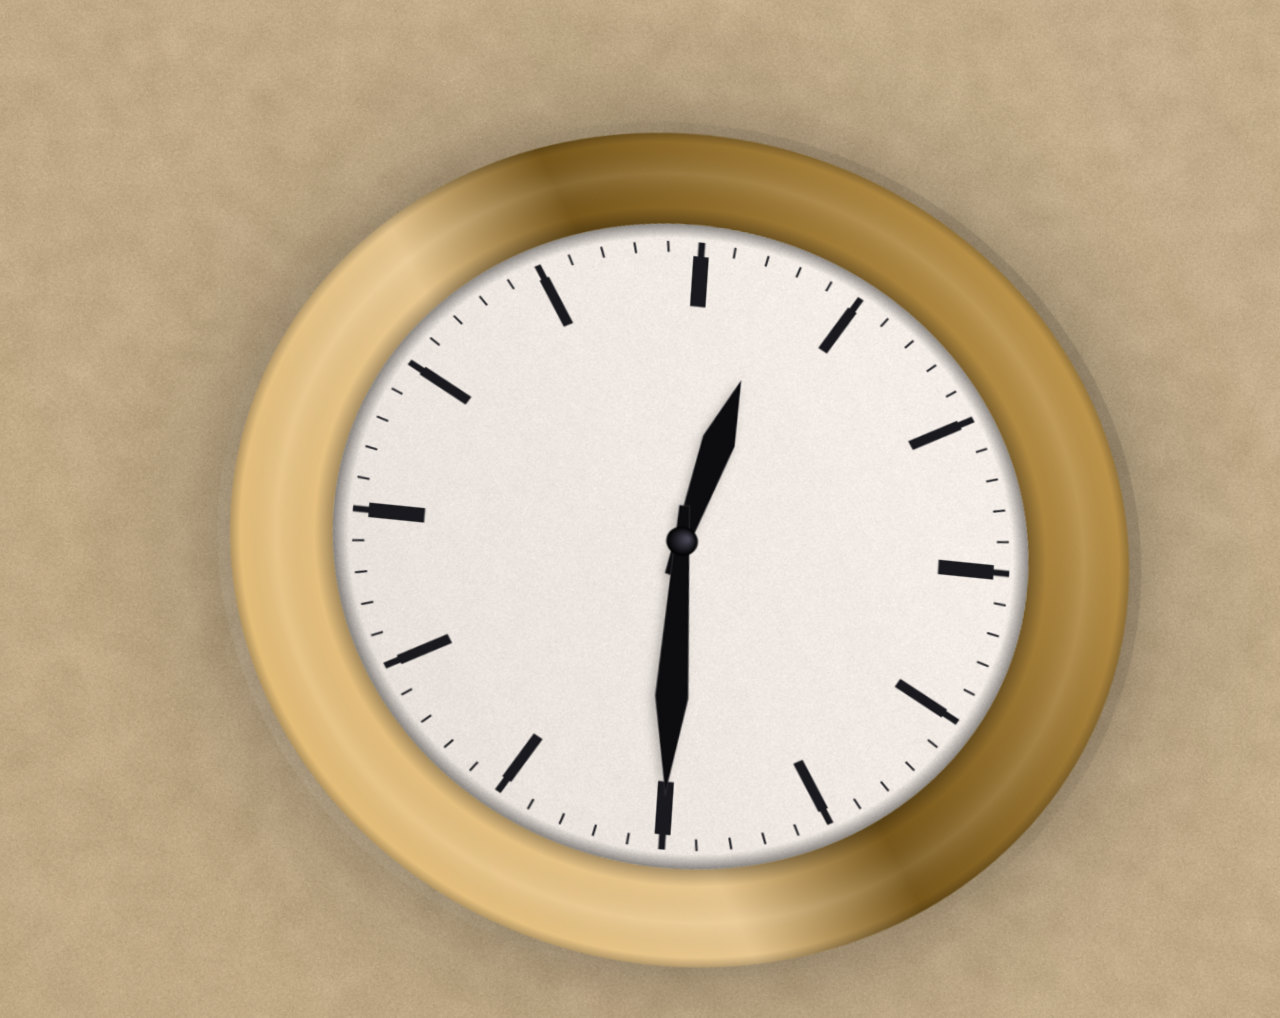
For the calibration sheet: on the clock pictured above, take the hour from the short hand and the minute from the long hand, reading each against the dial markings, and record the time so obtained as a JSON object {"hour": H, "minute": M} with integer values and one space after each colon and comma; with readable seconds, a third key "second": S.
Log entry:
{"hour": 12, "minute": 30}
